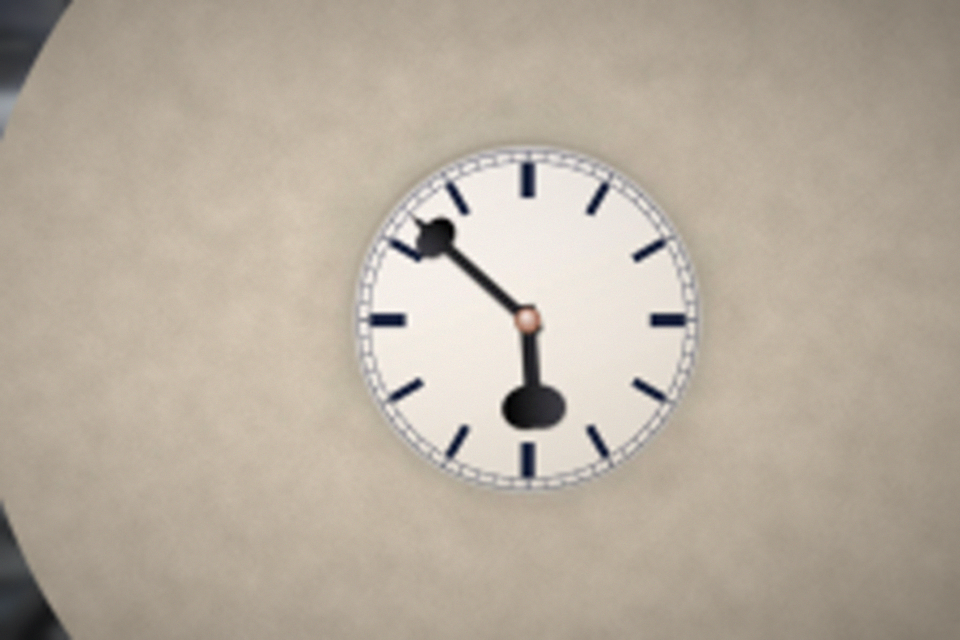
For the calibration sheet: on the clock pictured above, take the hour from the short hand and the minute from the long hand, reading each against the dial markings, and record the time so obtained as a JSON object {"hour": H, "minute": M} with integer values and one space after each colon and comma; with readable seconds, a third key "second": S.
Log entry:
{"hour": 5, "minute": 52}
